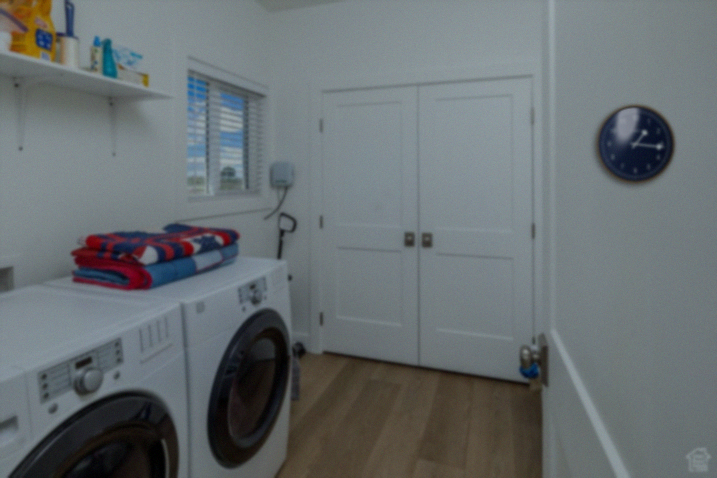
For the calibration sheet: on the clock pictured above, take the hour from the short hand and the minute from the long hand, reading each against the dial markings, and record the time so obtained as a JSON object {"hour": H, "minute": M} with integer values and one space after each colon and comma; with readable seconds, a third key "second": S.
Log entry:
{"hour": 1, "minute": 16}
